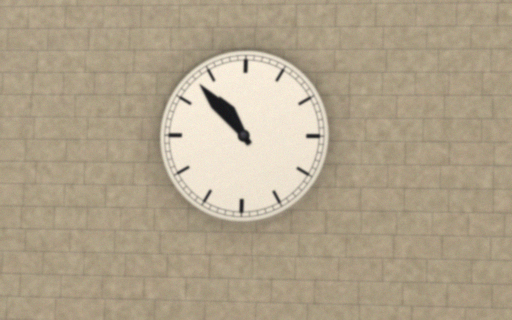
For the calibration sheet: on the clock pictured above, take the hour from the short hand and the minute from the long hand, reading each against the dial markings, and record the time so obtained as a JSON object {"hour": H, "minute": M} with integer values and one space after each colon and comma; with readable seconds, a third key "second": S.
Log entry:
{"hour": 10, "minute": 53}
